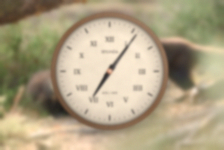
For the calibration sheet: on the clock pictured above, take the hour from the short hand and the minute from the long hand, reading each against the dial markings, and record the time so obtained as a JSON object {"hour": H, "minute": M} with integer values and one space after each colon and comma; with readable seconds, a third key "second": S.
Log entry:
{"hour": 7, "minute": 6}
